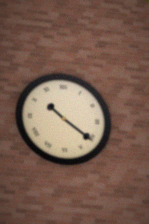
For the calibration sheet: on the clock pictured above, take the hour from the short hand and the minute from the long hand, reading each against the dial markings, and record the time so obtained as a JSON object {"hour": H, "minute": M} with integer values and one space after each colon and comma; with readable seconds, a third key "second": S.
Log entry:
{"hour": 10, "minute": 21}
